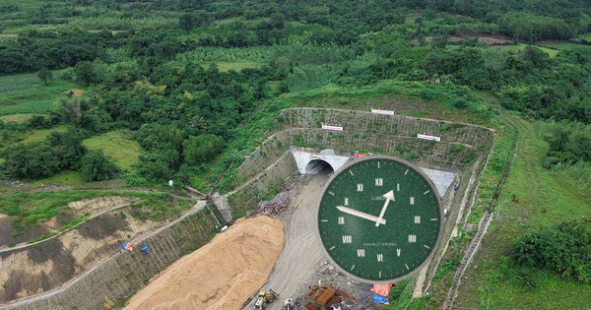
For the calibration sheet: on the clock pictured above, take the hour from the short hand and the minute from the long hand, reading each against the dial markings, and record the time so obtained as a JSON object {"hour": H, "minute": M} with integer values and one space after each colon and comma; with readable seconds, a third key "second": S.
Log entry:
{"hour": 12, "minute": 48}
